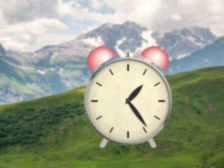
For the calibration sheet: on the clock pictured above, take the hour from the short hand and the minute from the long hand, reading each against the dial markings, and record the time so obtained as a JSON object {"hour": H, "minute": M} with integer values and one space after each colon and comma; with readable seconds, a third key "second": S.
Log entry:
{"hour": 1, "minute": 24}
